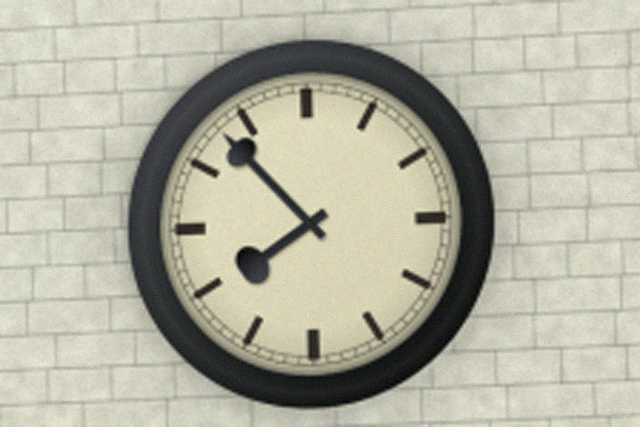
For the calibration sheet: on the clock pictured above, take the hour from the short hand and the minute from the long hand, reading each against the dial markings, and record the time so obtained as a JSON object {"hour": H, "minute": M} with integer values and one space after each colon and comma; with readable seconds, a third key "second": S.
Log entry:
{"hour": 7, "minute": 53}
